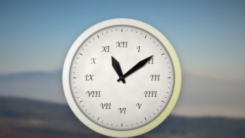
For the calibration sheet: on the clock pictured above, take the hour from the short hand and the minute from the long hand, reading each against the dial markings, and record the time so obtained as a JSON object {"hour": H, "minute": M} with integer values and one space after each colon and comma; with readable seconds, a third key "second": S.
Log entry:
{"hour": 11, "minute": 9}
